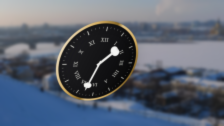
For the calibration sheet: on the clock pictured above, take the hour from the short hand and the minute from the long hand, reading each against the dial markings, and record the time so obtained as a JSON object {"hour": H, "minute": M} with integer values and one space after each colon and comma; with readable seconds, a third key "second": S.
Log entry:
{"hour": 1, "minute": 33}
